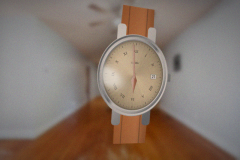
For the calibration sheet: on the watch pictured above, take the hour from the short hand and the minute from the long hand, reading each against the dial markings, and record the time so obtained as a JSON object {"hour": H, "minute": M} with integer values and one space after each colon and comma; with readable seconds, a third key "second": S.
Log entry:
{"hour": 5, "minute": 59}
